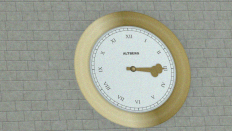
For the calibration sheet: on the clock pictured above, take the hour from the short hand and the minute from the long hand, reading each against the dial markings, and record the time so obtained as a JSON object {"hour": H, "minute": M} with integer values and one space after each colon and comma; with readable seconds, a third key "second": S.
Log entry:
{"hour": 3, "minute": 15}
